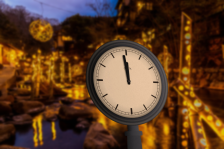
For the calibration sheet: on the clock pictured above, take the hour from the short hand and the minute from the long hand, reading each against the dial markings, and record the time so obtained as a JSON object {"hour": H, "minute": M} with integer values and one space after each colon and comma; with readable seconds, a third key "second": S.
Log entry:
{"hour": 11, "minute": 59}
